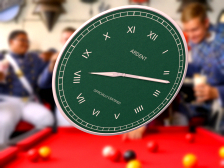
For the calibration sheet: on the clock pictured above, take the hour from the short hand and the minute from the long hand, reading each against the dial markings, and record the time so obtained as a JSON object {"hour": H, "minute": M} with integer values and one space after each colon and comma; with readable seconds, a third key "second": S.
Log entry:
{"hour": 8, "minute": 12}
